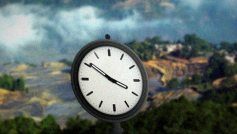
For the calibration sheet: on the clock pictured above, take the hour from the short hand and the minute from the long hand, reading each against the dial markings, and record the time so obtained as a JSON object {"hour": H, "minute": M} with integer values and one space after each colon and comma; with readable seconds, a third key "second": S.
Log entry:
{"hour": 3, "minute": 51}
